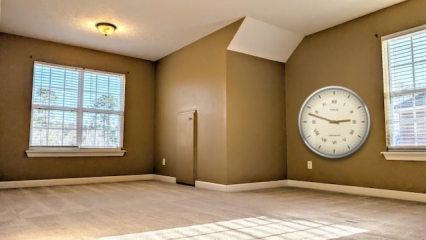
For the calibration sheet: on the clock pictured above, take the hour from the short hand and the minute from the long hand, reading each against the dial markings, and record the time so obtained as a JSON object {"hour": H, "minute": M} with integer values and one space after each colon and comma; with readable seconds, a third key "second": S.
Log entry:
{"hour": 2, "minute": 48}
